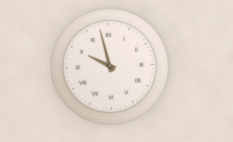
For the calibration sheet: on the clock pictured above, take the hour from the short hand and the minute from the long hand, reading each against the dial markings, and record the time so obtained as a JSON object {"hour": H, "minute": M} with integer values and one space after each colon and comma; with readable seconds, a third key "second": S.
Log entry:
{"hour": 9, "minute": 58}
